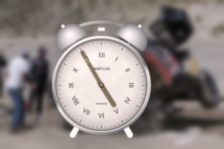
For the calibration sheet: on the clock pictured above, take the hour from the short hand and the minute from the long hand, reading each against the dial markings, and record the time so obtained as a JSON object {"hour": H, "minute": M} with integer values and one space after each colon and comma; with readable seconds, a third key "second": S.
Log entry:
{"hour": 4, "minute": 55}
